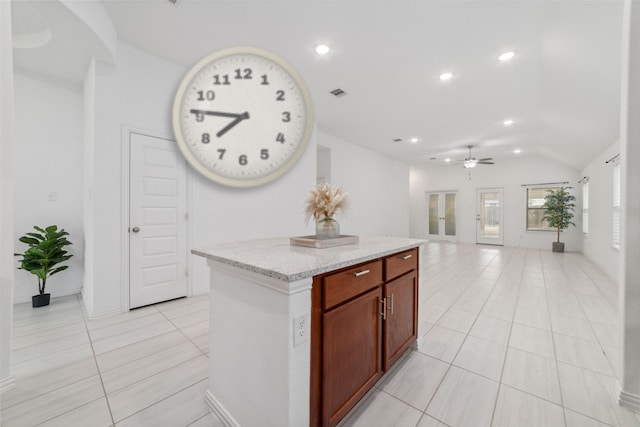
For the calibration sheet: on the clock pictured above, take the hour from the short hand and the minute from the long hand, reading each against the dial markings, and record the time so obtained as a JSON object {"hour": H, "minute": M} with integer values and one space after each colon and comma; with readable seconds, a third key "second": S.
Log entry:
{"hour": 7, "minute": 46}
